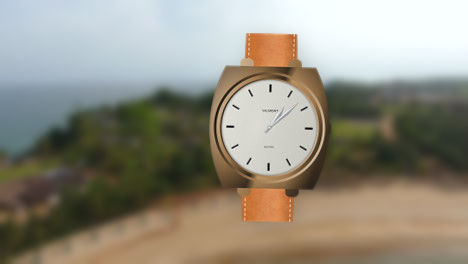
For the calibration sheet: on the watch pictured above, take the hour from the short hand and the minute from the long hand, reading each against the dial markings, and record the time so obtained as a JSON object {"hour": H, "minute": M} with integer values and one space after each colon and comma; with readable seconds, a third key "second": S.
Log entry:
{"hour": 1, "minute": 8}
